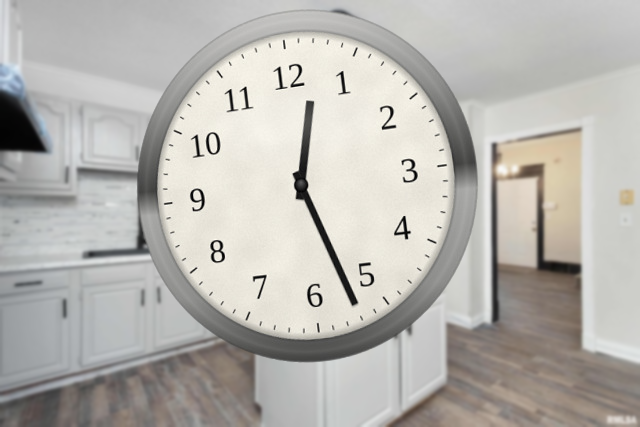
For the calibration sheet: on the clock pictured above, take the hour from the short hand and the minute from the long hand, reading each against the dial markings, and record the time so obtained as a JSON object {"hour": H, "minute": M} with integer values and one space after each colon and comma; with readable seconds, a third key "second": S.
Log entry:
{"hour": 12, "minute": 27}
